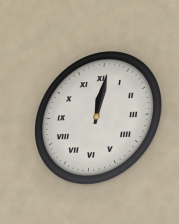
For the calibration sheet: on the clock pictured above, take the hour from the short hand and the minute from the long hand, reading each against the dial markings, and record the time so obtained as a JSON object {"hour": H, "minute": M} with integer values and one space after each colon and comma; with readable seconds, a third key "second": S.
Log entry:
{"hour": 12, "minute": 1}
